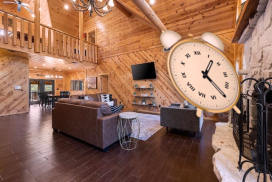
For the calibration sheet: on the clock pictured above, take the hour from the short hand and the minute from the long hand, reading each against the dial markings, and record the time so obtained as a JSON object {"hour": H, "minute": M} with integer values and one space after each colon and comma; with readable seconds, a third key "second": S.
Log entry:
{"hour": 1, "minute": 25}
